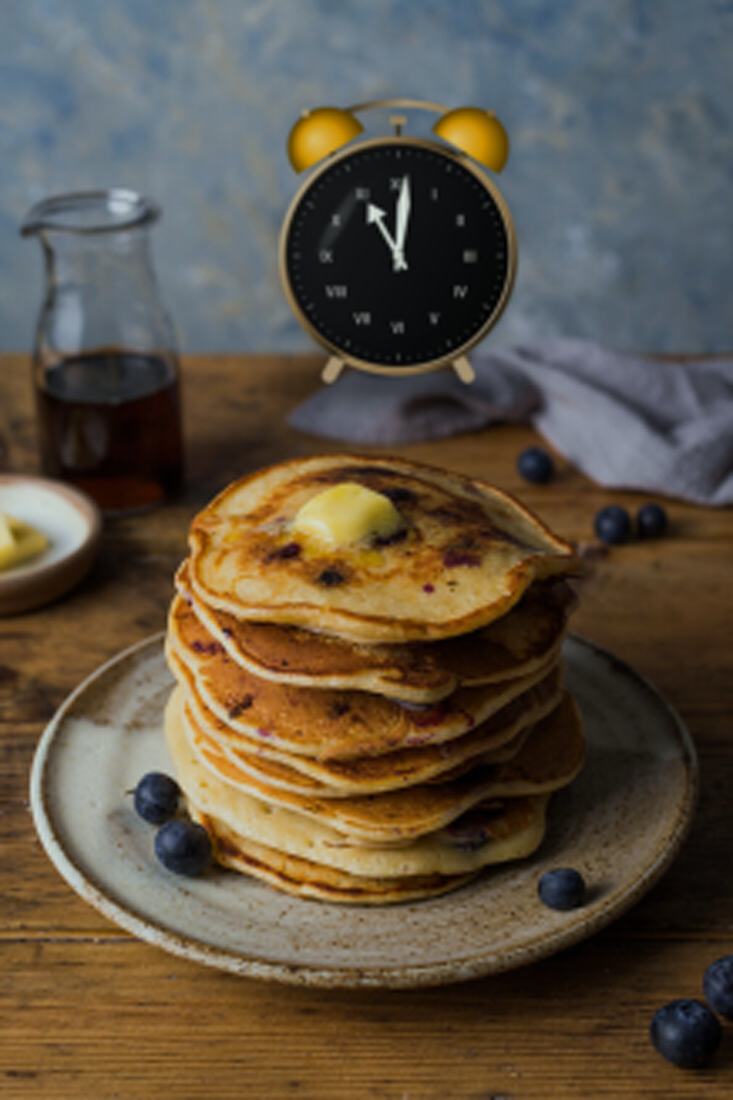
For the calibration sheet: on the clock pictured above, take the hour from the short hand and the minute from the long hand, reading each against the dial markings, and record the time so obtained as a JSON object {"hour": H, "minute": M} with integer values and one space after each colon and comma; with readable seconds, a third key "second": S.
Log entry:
{"hour": 11, "minute": 1}
